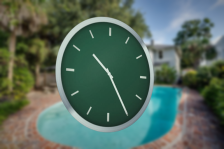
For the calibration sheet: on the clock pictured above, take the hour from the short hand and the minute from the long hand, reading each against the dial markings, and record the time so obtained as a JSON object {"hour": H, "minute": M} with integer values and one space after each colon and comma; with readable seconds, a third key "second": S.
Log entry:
{"hour": 10, "minute": 25}
